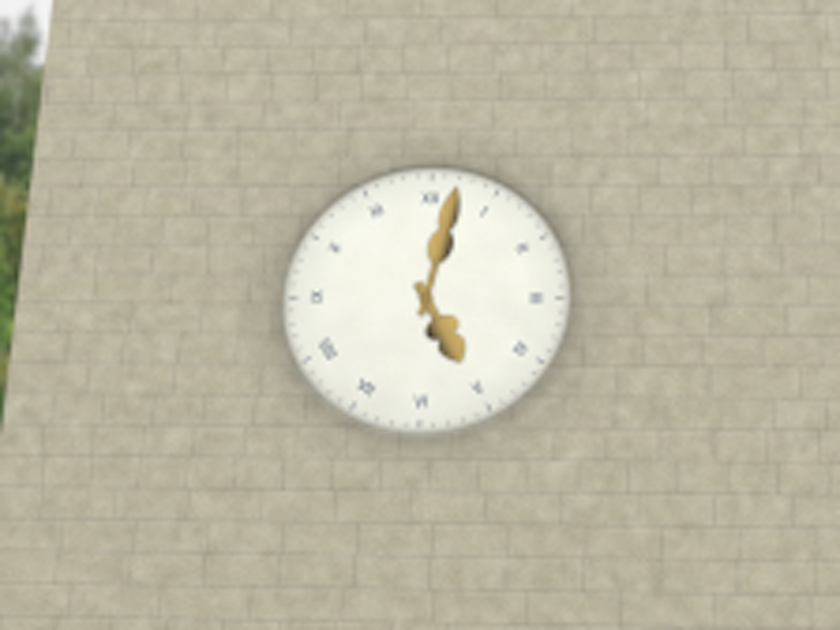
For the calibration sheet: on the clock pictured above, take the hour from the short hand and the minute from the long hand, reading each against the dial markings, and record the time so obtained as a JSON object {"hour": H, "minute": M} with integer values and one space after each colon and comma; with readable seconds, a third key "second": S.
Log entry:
{"hour": 5, "minute": 2}
